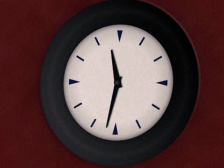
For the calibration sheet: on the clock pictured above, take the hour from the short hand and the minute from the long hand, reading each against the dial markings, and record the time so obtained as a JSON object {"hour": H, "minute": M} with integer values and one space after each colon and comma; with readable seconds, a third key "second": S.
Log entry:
{"hour": 11, "minute": 32}
